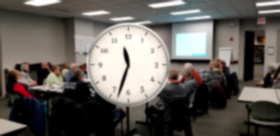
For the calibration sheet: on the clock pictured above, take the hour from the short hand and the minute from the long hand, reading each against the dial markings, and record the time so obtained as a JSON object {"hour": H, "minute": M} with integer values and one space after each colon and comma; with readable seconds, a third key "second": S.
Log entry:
{"hour": 11, "minute": 33}
